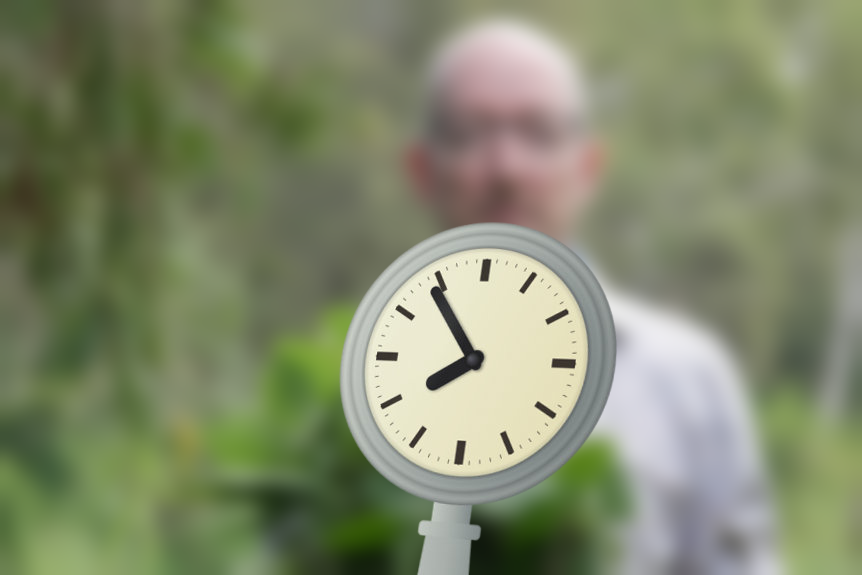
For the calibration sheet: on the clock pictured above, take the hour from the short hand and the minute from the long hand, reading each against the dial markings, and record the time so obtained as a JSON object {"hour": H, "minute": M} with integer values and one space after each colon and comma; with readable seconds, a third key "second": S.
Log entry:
{"hour": 7, "minute": 54}
